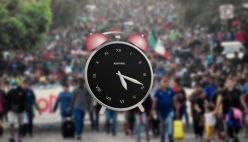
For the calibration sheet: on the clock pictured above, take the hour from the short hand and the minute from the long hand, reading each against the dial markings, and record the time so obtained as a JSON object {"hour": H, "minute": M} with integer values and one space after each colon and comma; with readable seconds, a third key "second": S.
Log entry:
{"hour": 5, "minute": 19}
